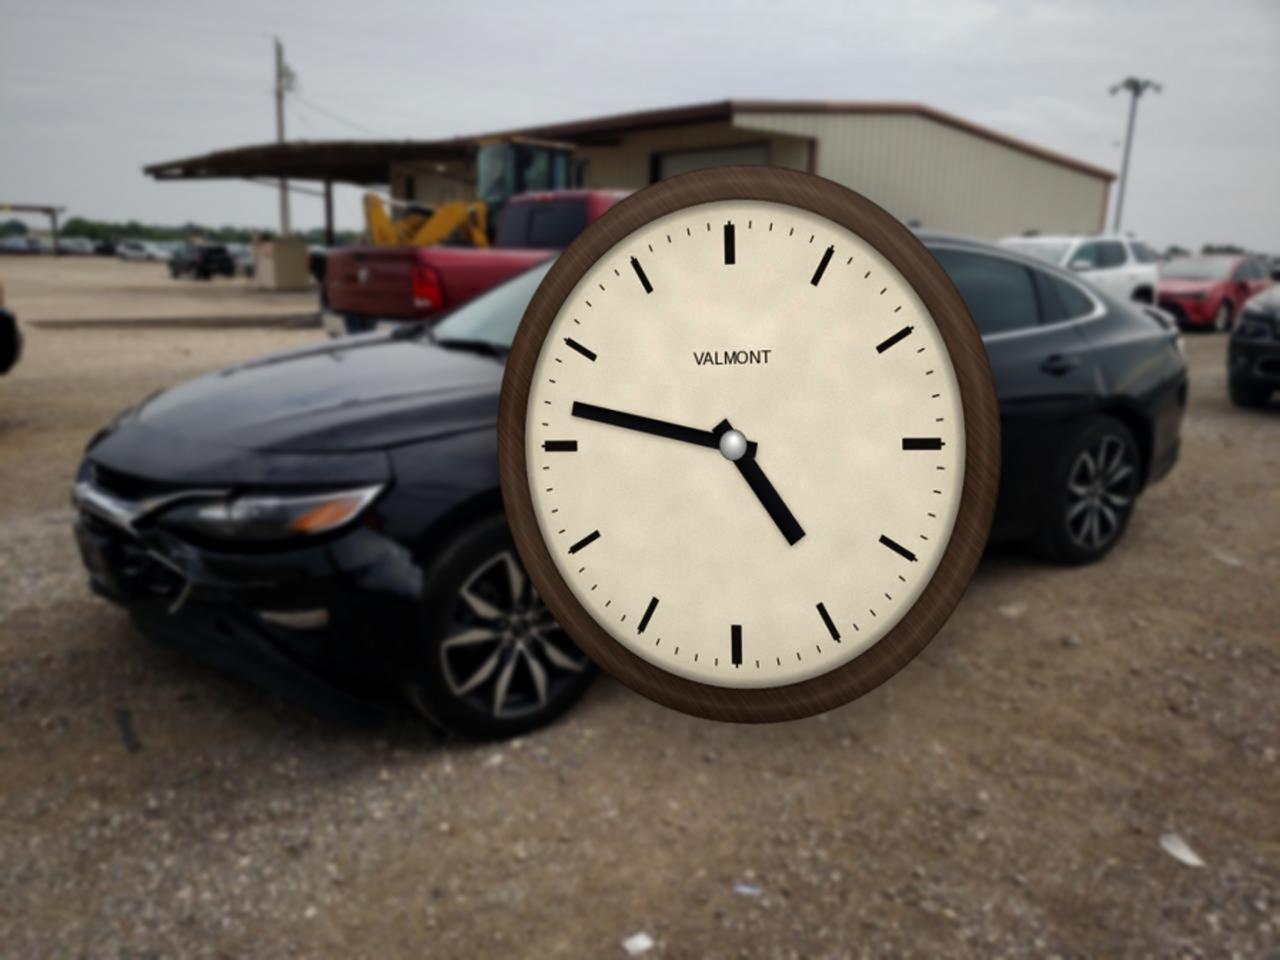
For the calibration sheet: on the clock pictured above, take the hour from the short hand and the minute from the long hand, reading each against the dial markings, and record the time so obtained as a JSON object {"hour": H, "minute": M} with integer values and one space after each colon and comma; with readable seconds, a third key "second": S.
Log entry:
{"hour": 4, "minute": 47}
